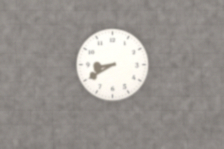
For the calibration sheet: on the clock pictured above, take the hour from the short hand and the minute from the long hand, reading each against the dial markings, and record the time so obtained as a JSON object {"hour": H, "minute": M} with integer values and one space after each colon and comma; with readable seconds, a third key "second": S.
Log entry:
{"hour": 8, "minute": 40}
